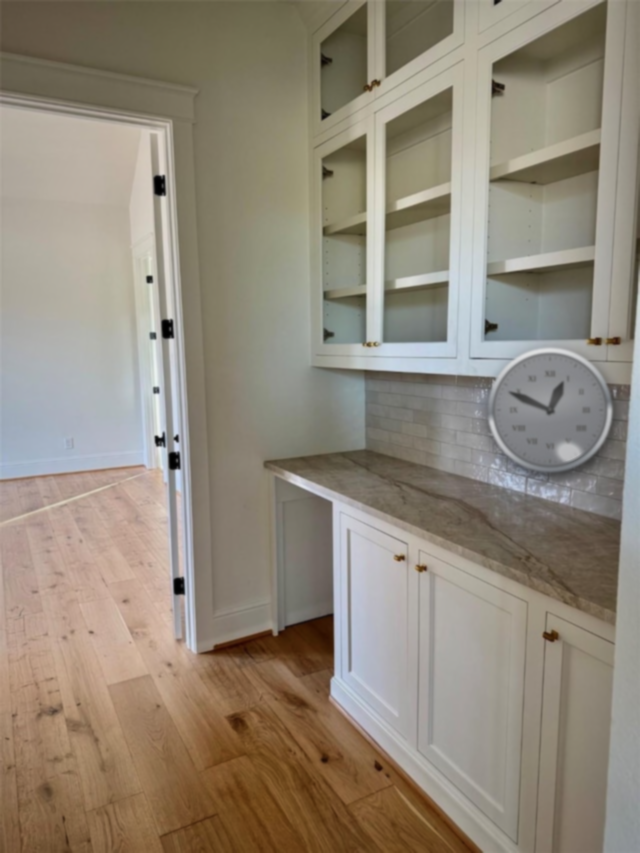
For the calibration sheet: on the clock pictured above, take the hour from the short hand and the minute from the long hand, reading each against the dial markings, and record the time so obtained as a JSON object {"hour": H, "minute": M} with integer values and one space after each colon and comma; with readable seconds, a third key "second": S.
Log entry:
{"hour": 12, "minute": 49}
